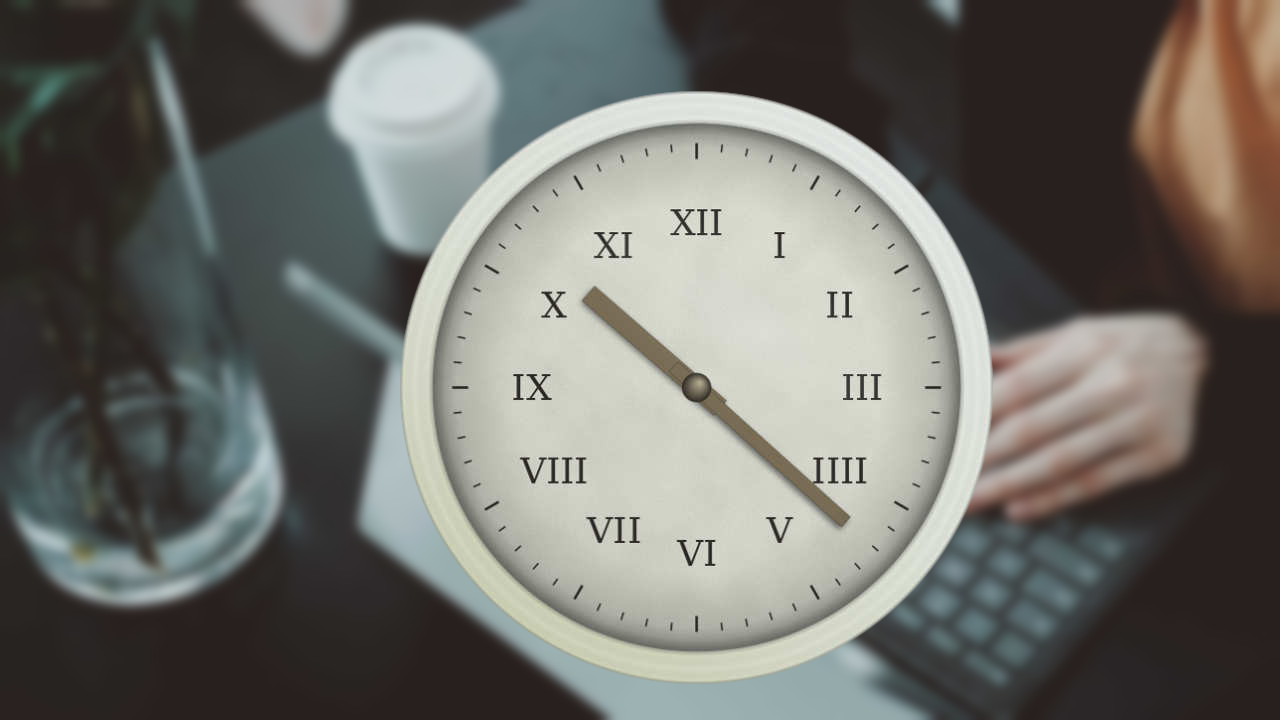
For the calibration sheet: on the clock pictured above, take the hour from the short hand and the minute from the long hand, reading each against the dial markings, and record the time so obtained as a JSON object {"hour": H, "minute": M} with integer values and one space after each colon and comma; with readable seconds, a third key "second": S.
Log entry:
{"hour": 10, "minute": 22}
